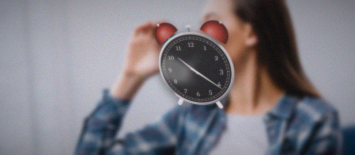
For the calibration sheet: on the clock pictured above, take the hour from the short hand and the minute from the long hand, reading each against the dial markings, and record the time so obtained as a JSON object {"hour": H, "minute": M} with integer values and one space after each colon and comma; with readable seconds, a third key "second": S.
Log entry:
{"hour": 10, "minute": 21}
